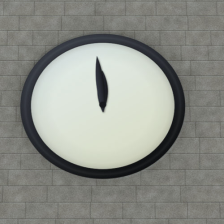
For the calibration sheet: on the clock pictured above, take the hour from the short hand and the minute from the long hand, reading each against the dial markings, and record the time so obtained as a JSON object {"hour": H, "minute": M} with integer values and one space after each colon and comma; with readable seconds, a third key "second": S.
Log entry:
{"hour": 11, "minute": 59}
